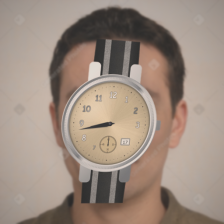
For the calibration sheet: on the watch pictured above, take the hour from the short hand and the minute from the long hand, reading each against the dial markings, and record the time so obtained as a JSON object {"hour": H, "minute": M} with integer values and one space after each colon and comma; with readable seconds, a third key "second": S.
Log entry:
{"hour": 8, "minute": 43}
